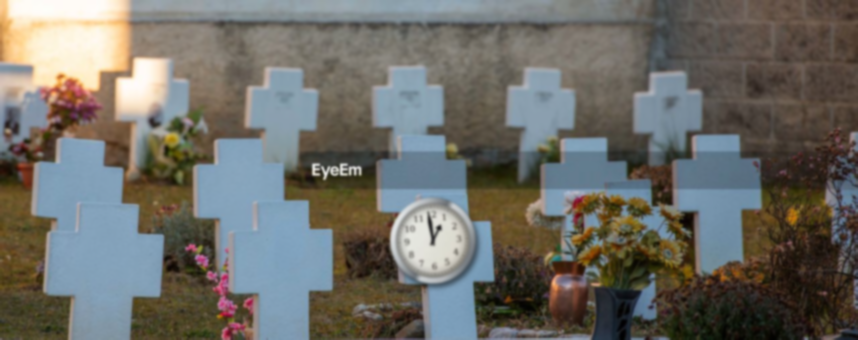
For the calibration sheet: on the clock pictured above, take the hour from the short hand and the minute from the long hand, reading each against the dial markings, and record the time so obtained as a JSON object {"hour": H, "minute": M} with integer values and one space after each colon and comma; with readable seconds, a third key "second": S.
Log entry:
{"hour": 12, "minute": 59}
